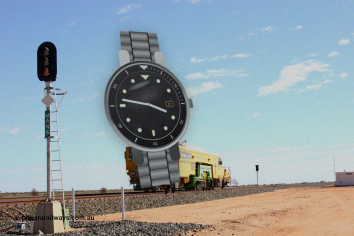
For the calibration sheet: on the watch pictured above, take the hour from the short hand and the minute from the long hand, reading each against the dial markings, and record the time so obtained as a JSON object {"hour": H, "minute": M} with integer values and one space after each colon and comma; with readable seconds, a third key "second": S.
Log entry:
{"hour": 3, "minute": 47}
